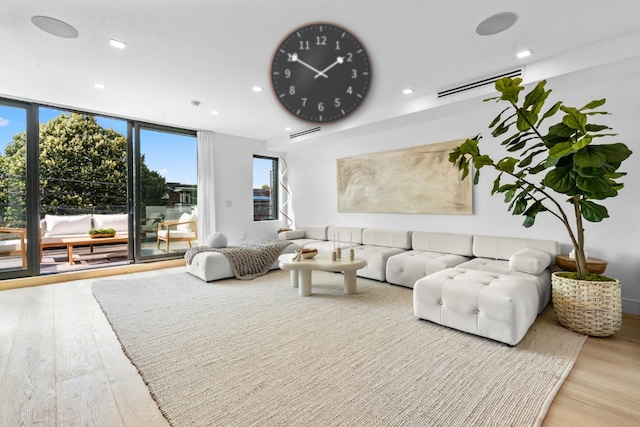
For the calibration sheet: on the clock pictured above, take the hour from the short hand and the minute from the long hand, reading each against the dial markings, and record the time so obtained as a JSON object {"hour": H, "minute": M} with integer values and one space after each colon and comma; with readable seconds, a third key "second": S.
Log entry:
{"hour": 1, "minute": 50}
